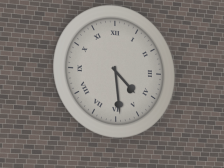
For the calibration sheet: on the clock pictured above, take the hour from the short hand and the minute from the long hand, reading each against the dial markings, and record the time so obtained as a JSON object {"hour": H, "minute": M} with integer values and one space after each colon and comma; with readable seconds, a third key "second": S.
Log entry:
{"hour": 4, "minute": 29}
